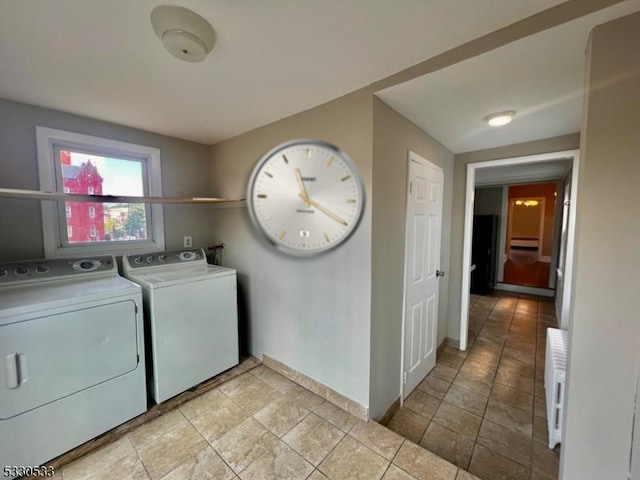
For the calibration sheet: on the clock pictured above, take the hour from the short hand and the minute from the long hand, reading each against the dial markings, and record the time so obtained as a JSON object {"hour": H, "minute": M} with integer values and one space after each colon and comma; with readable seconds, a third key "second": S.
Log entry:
{"hour": 11, "minute": 20}
